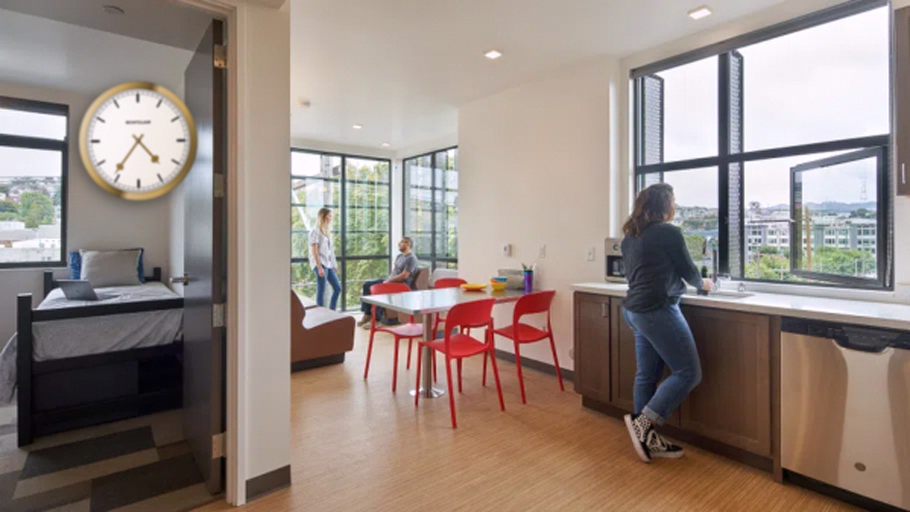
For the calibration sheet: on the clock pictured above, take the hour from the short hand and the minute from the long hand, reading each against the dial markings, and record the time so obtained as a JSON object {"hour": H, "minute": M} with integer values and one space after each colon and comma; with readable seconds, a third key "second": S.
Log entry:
{"hour": 4, "minute": 36}
